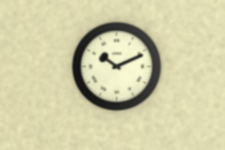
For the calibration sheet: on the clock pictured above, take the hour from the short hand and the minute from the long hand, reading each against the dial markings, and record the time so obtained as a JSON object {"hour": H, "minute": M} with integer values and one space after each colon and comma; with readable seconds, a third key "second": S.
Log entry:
{"hour": 10, "minute": 11}
